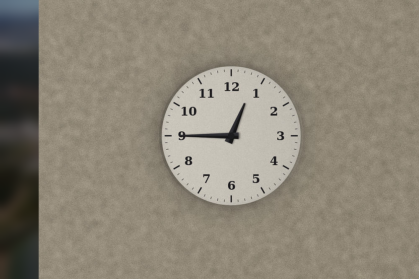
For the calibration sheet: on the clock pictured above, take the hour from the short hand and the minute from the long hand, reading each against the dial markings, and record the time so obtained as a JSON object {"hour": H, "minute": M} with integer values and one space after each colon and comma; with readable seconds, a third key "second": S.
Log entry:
{"hour": 12, "minute": 45}
